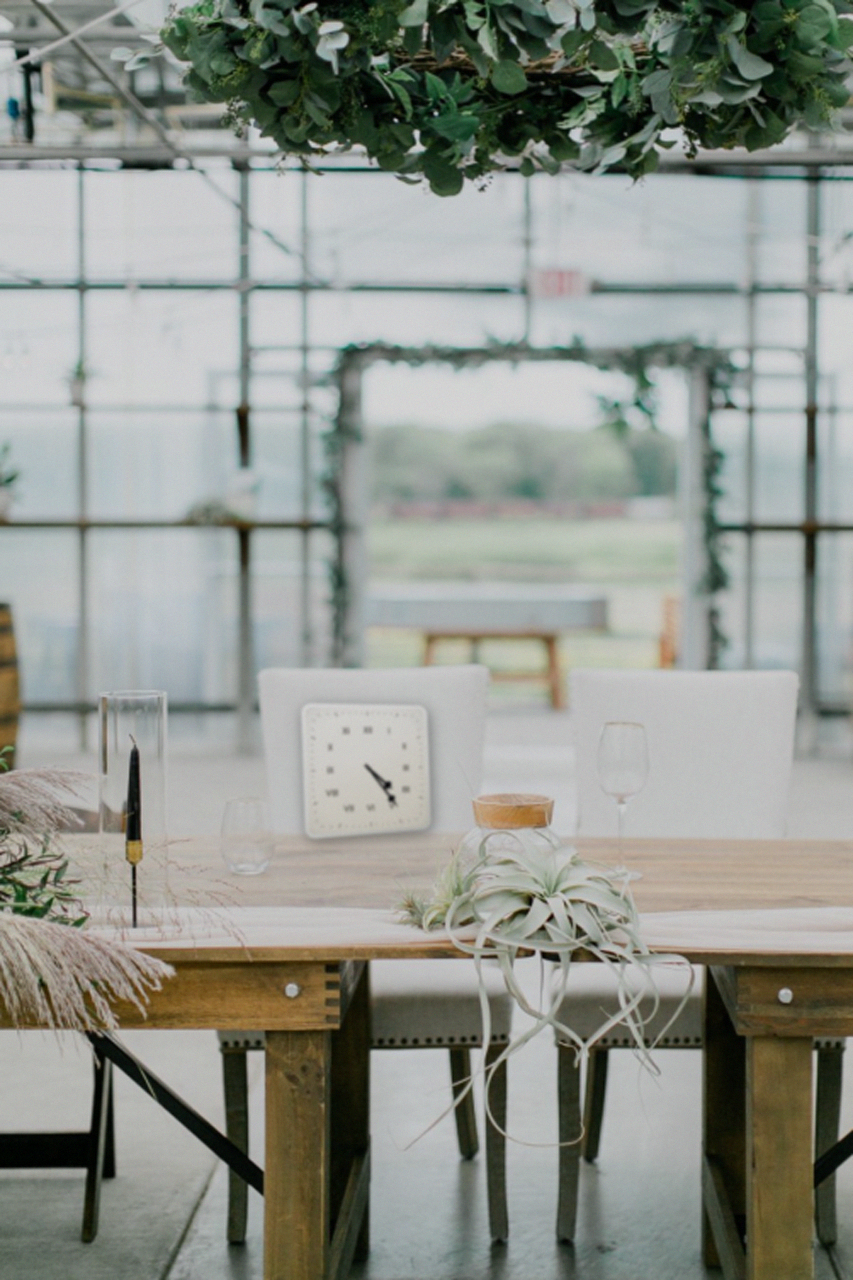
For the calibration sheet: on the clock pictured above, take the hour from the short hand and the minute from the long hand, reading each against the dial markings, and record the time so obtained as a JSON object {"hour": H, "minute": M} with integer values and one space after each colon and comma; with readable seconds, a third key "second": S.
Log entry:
{"hour": 4, "minute": 24}
